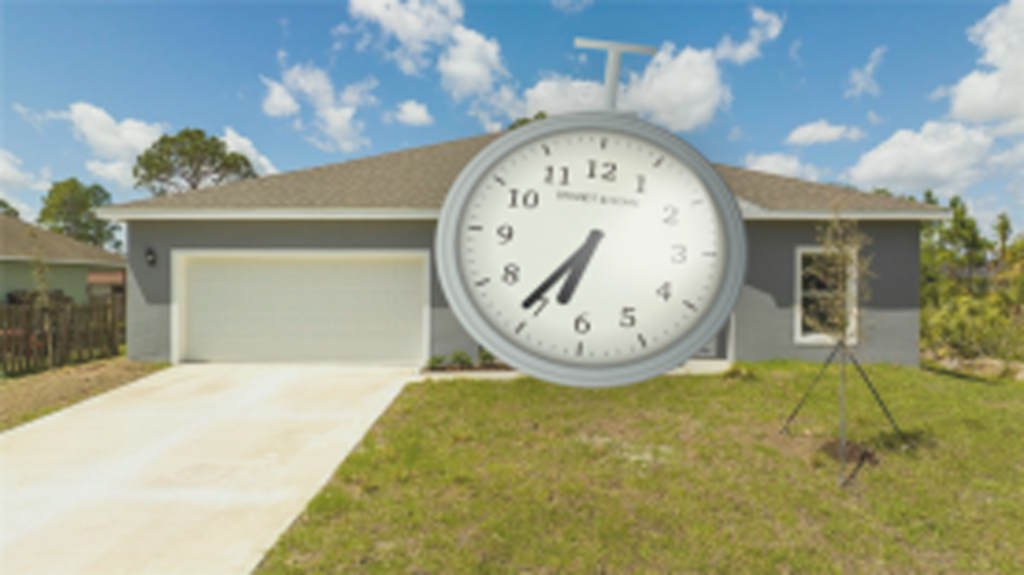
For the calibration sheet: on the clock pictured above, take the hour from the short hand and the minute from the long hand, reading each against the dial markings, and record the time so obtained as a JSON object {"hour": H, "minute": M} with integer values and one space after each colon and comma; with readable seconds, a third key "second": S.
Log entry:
{"hour": 6, "minute": 36}
